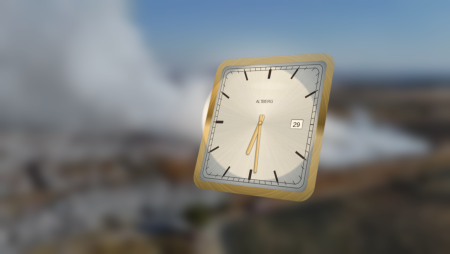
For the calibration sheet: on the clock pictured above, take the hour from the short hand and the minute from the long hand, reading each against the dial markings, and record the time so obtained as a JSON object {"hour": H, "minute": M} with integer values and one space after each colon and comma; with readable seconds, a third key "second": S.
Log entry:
{"hour": 6, "minute": 29}
